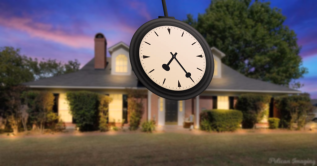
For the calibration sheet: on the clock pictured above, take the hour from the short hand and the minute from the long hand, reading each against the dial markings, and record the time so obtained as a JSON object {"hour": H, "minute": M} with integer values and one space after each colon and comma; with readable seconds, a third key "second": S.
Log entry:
{"hour": 7, "minute": 25}
